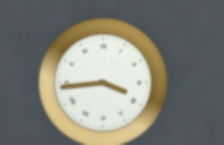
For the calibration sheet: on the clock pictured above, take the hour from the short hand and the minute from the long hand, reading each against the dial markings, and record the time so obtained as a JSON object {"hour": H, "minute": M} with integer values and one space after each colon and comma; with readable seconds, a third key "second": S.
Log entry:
{"hour": 3, "minute": 44}
